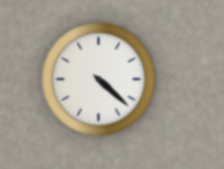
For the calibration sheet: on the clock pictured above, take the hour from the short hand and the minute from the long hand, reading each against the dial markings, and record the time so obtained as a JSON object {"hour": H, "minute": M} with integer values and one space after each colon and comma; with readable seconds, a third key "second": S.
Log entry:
{"hour": 4, "minute": 22}
